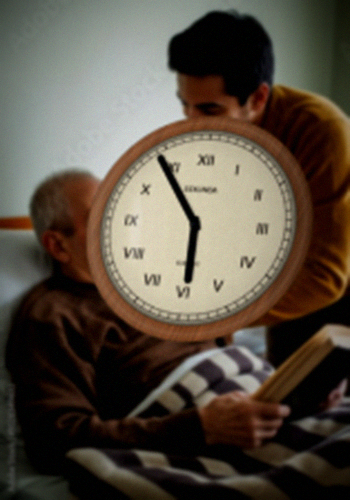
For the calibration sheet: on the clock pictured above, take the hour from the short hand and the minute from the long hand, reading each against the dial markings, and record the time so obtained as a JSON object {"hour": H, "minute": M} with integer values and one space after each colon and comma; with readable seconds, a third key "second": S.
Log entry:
{"hour": 5, "minute": 54}
